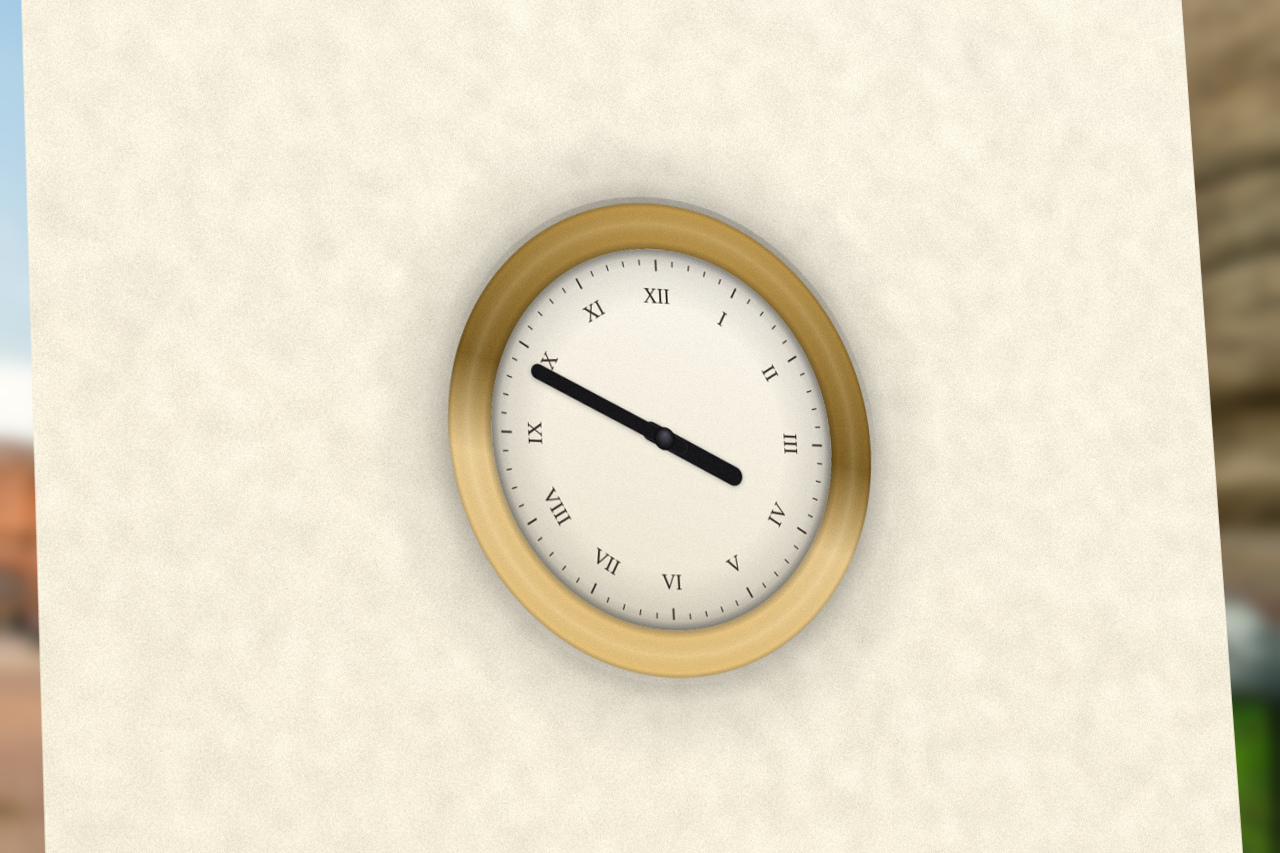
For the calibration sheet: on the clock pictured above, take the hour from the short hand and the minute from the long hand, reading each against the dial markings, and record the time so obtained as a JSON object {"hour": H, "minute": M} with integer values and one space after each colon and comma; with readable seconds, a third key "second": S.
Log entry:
{"hour": 3, "minute": 49}
